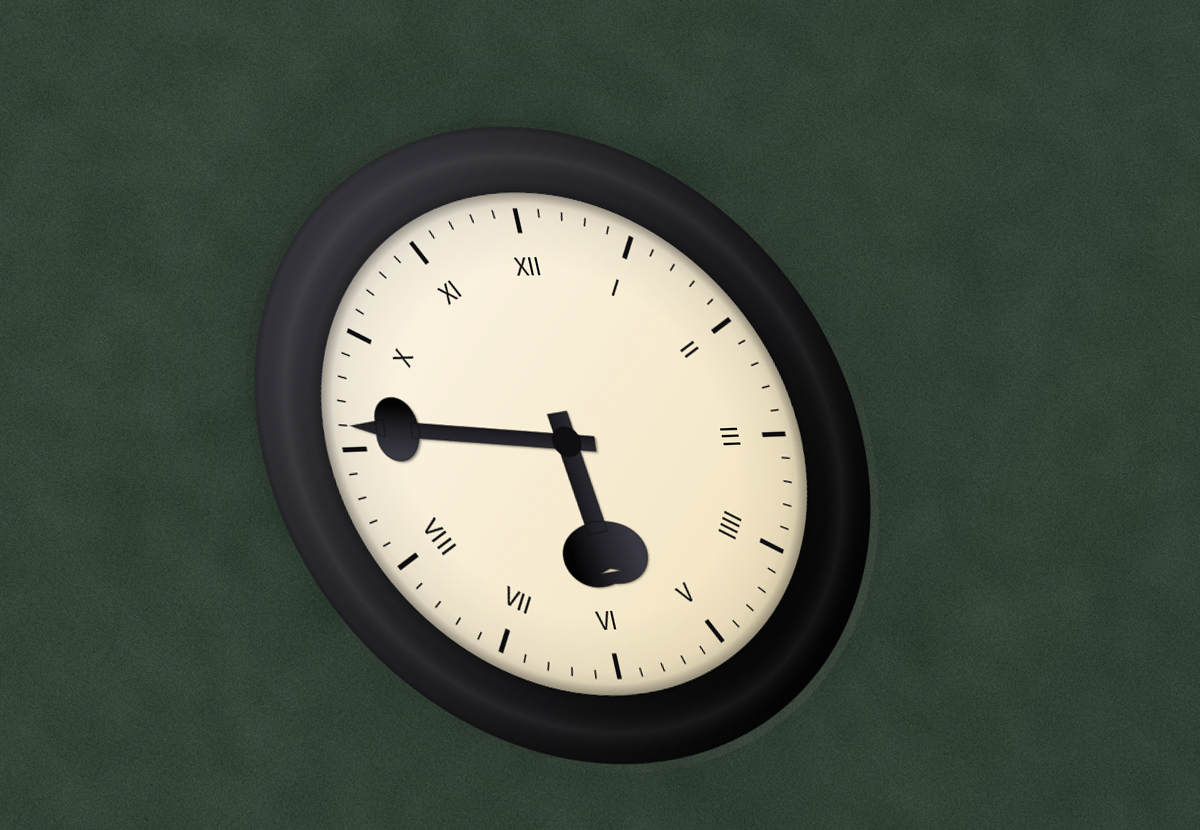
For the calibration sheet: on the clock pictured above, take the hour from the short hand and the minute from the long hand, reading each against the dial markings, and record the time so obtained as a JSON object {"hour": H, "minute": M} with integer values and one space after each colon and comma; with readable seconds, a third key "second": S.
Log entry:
{"hour": 5, "minute": 46}
